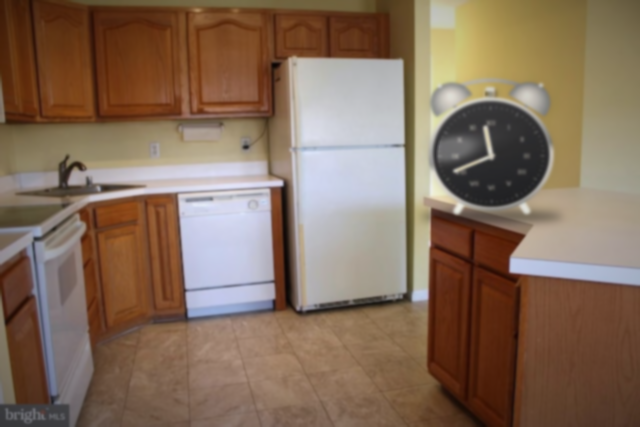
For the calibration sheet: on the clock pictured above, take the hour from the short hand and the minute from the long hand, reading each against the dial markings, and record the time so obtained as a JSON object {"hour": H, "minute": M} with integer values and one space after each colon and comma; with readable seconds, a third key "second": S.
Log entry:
{"hour": 11, "minute": 41}
